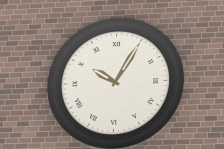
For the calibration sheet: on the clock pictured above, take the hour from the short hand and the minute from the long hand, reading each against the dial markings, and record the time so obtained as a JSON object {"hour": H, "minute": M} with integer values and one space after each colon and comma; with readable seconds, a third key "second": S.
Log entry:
{"hour": 10, "minute": 5}
